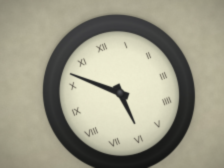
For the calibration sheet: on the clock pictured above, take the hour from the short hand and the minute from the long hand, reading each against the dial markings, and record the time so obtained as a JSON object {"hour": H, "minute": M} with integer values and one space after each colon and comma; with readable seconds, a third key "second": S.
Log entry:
{"hour": 5, "minute": 52}
